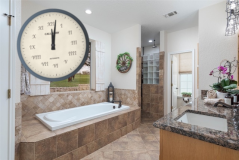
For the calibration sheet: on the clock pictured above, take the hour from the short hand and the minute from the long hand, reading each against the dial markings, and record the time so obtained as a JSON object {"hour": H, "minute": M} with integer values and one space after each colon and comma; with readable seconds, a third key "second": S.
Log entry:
{"hour": 12, "minute": 2}
